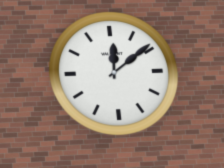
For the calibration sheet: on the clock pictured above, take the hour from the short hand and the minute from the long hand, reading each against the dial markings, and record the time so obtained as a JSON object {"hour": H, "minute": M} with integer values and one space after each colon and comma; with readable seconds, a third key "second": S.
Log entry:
{"hour": 12, "minute": 9}
